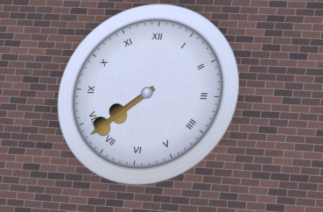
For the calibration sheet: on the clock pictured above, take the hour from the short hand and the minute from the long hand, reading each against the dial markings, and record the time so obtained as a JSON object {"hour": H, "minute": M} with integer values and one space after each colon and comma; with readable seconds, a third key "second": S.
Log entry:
{"hour": 7, "minute": 38}
